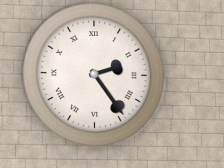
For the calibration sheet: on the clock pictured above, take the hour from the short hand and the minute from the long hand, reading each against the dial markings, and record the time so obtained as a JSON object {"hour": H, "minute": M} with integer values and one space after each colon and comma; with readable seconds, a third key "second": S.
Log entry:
{"hour": 2, "minute": 24}
